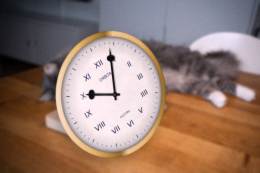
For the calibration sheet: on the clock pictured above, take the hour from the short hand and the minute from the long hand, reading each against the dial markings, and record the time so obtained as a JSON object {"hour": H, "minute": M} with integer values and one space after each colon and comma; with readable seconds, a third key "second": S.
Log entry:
{"hour": 10, "minute": 4}
